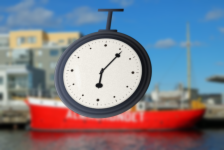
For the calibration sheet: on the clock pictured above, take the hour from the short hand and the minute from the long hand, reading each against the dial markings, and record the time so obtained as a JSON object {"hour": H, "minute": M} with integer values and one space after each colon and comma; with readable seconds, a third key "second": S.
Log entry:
{"hour": 6, "minute": 6}
